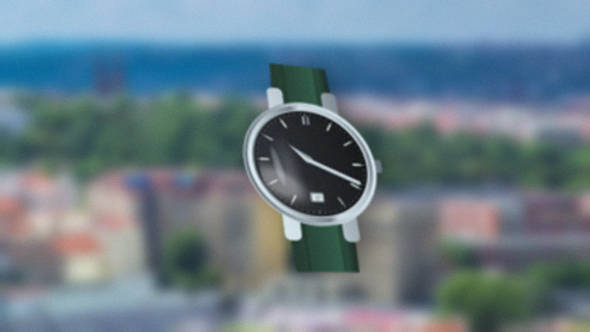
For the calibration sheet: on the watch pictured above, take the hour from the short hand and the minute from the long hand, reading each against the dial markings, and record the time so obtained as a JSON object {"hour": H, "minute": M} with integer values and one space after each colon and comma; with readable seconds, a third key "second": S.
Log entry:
{"hour": 10, "minute": 19}
